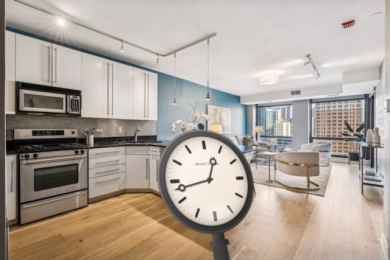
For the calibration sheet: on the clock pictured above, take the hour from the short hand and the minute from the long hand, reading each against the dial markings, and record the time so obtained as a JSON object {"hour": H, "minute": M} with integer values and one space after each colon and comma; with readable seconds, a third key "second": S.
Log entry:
{"hour": 12, "minute": 43}
